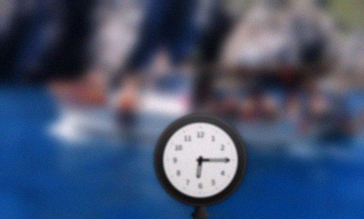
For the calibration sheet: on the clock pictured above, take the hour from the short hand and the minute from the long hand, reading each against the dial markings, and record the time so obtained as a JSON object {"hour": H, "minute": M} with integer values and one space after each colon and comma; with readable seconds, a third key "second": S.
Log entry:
{"hour": 6, "minute": 15}
